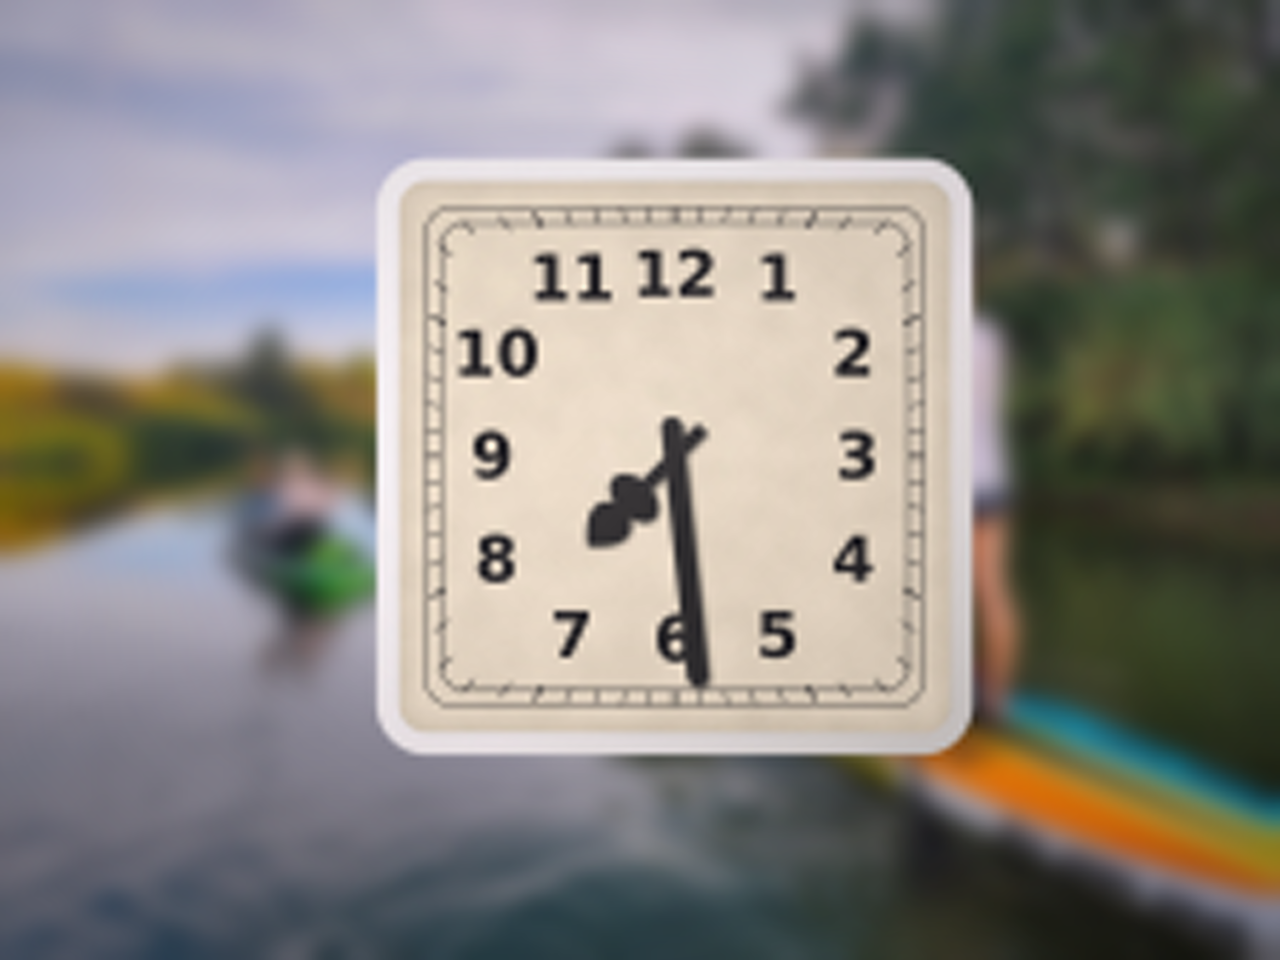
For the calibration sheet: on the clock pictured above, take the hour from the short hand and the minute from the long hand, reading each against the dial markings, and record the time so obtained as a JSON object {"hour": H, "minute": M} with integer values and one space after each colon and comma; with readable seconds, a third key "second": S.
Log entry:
{"hour": 7, "minute": 29}
